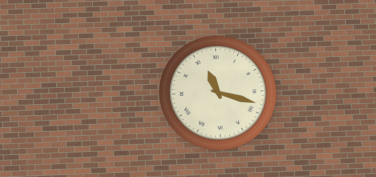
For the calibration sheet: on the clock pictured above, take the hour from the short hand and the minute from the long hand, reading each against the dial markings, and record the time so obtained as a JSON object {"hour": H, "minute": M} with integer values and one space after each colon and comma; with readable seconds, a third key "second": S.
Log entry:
{"hour": 11, "minute": 18}
